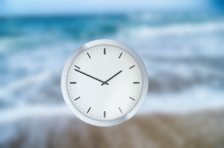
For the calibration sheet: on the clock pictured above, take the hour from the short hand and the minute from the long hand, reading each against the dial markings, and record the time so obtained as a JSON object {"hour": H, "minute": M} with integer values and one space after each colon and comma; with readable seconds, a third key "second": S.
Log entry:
{"hour": 1, "minute": 49}
